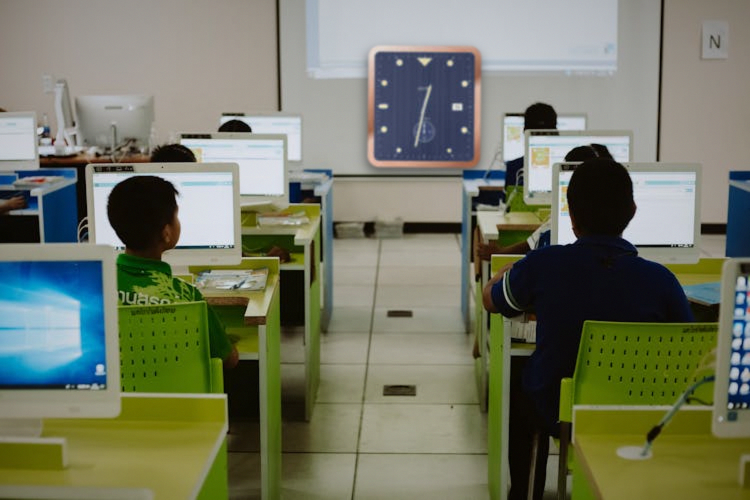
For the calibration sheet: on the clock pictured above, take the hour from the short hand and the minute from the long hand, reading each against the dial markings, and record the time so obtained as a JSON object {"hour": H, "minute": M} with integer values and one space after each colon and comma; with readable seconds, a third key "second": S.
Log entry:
{"hour": 12, "minute": 32}
